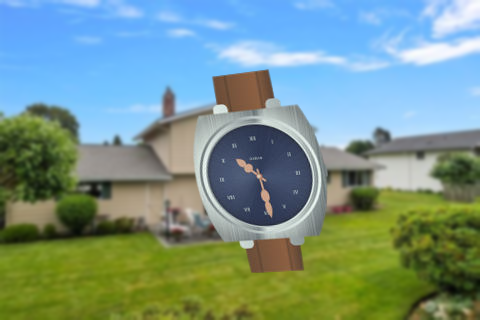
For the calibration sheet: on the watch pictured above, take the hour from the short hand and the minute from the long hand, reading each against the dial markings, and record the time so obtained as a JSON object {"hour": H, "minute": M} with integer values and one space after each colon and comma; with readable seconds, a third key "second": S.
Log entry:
{"hour": 10, "minute": 29}
